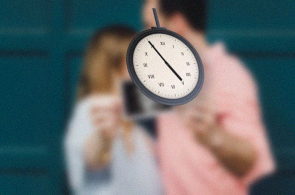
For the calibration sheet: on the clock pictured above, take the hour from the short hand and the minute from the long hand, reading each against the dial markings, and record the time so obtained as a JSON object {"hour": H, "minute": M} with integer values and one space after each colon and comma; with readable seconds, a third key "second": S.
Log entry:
{"hour": 4, "minute": 55}
